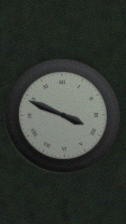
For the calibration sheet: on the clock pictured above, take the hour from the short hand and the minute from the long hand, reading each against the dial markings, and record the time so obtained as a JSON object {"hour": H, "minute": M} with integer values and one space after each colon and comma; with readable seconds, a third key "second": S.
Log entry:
{"hour": 3, "minute": 49}
